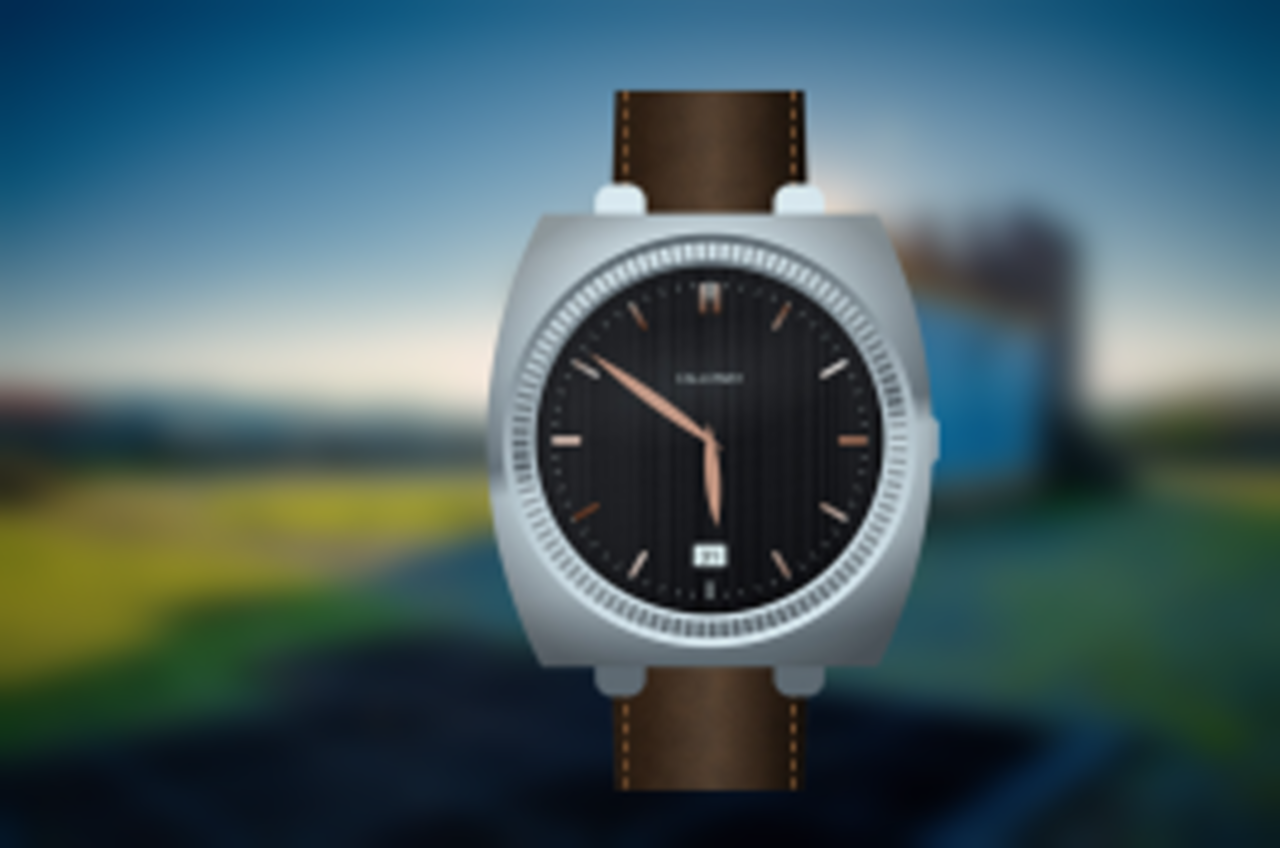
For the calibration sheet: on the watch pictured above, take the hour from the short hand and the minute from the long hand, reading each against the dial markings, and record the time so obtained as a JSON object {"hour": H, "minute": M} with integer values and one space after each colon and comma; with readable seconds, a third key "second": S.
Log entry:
{"hour": 5, "minute": 51}
